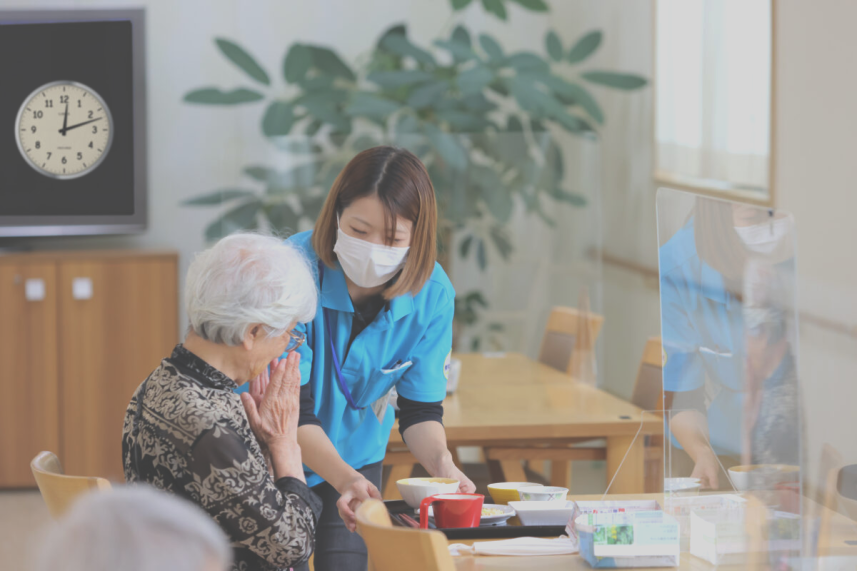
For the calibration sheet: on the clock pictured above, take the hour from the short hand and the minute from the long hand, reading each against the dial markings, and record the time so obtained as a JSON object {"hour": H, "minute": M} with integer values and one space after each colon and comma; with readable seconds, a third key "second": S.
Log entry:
{"hour": 12, "minute": 12}
